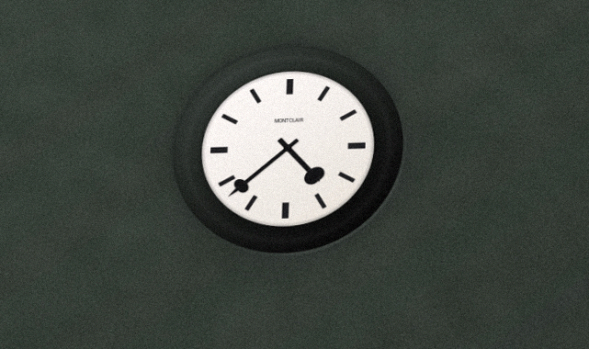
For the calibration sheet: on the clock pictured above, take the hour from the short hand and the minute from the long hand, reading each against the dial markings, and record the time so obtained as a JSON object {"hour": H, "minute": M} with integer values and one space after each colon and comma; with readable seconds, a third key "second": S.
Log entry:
{"hour": 4, "minute": 38}
